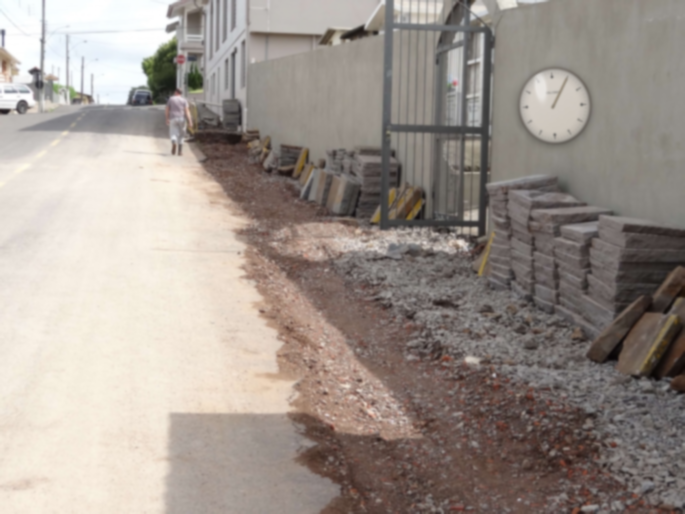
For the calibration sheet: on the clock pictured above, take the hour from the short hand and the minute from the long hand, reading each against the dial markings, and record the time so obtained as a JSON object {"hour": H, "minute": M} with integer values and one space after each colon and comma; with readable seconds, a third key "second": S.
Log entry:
{"hour": 1, "minute": 5}
